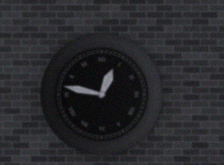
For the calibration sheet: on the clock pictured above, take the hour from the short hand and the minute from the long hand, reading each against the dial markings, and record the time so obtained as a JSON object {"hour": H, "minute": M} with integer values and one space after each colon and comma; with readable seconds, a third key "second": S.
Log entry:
{"hour": 12, "minute": 47}
